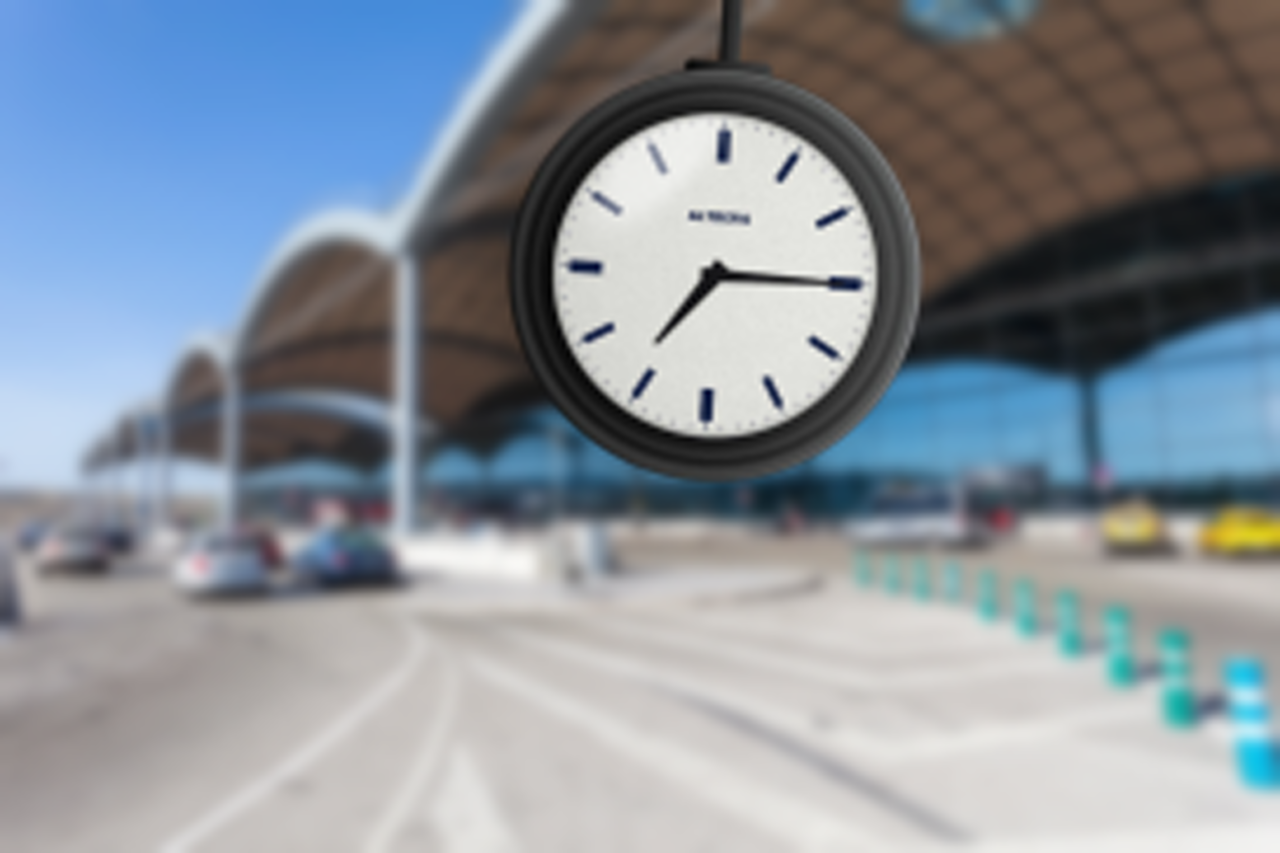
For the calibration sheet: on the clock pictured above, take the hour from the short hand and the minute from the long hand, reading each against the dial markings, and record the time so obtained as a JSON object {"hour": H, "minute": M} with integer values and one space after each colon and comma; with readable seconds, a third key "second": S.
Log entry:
{"hour": 7, "minute": 15}
